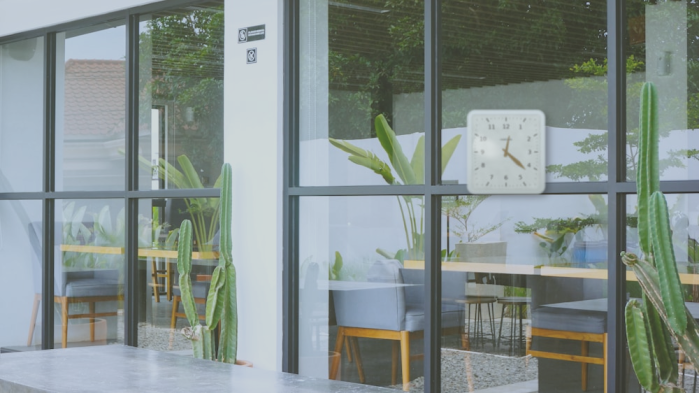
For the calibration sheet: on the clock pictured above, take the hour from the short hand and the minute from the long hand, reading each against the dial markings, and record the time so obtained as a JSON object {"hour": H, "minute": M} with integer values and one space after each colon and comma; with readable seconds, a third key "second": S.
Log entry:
{"hour": 12, "minute": 22}
